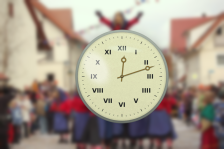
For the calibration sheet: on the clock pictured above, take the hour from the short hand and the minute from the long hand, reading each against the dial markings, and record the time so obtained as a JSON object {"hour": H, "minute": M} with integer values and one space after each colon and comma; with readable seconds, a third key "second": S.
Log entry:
{"hour": 12, "minute": 12}
